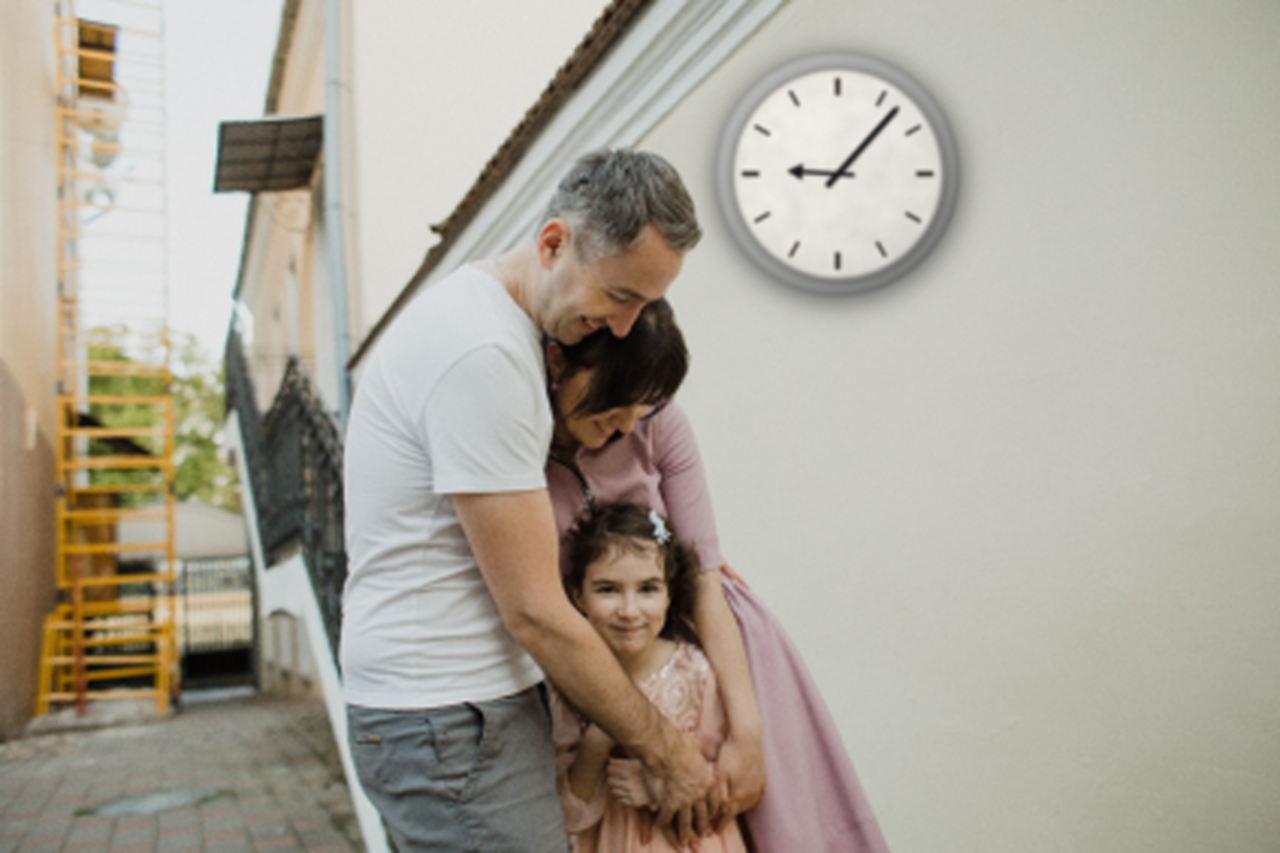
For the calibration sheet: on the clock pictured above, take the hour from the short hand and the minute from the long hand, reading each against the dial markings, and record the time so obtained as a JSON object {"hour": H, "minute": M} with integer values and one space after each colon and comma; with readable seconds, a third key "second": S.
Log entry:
{"hour": 9, "minute": 7}
